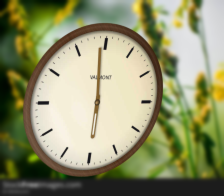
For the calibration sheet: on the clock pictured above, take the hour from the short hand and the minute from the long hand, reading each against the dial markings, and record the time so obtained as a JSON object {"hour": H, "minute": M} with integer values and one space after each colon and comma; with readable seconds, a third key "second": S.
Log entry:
{"hour": 5, "minute": 59}
